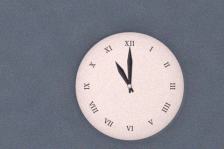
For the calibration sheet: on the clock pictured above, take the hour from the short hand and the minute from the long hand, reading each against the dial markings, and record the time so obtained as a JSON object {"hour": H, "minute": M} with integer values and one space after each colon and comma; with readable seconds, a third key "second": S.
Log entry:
{"hour": 11, "minute": 0}
